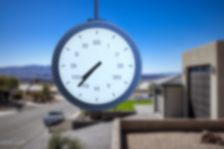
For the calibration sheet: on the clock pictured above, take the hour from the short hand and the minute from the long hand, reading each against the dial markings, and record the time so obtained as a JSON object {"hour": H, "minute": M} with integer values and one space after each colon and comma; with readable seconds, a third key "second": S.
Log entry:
{"hour": 7, "minute": 37}
